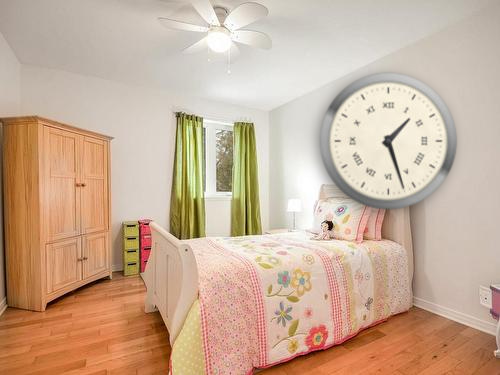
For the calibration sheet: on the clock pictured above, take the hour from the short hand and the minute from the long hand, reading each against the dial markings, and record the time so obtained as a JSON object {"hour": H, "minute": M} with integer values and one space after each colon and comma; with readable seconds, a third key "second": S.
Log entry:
{"hour": 1, "minute": 27}
